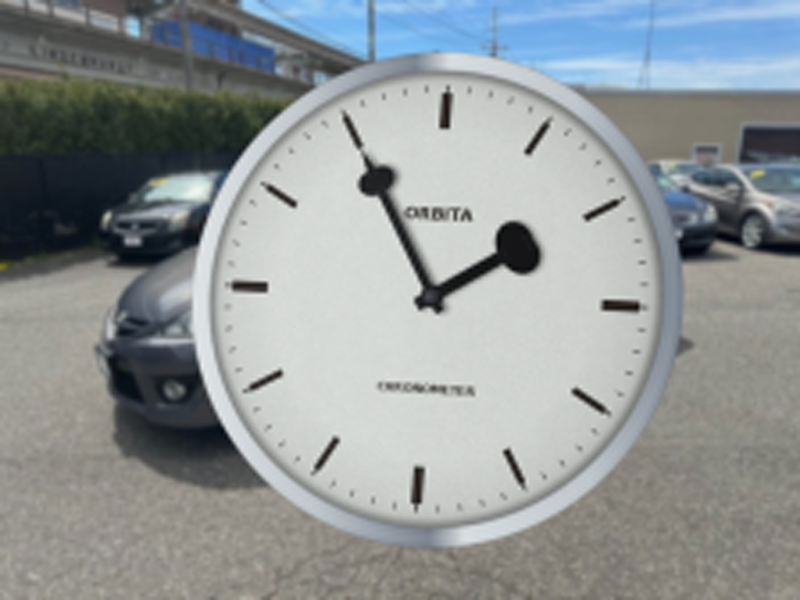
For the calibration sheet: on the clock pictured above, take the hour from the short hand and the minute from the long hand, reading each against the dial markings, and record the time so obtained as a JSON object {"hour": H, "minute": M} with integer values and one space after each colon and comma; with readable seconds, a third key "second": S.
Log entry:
{"hour": 1, "minute": 55}
